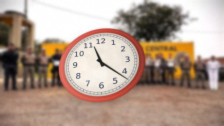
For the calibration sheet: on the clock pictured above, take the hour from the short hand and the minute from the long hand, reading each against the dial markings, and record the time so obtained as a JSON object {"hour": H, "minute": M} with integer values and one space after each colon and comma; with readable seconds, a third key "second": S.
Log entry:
{"hour": 11, "minute": 22}
